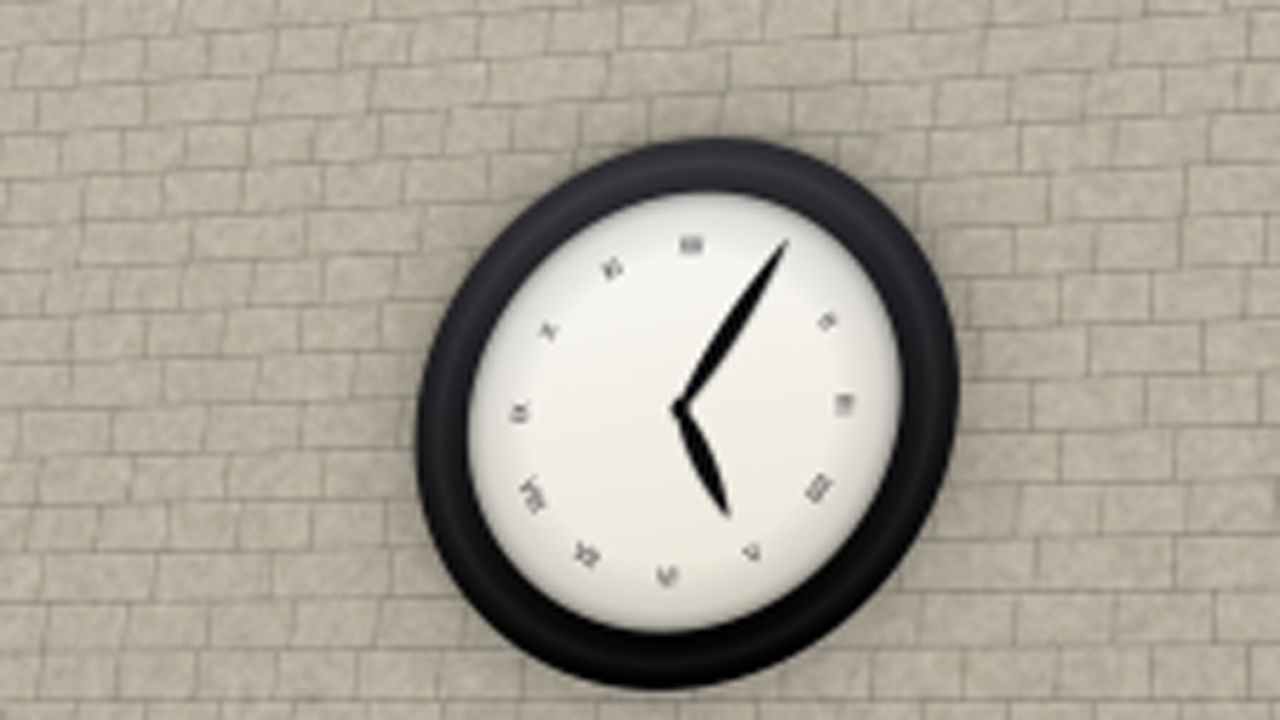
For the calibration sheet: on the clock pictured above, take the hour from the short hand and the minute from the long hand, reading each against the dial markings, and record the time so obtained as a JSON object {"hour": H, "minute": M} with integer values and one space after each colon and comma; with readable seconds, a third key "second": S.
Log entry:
{"hour": 5, "minute": 5}
